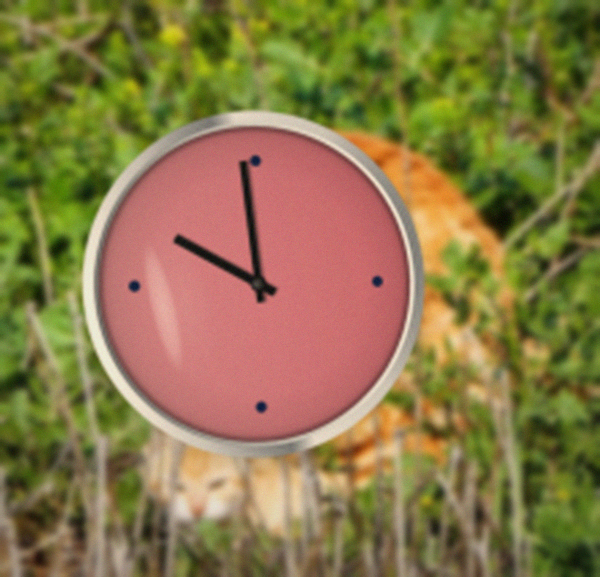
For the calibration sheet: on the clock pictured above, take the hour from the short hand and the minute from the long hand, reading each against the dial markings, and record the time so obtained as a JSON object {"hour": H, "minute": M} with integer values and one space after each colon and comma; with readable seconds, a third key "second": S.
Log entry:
{"hour": 9, "minute": 59}
